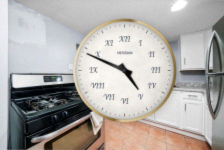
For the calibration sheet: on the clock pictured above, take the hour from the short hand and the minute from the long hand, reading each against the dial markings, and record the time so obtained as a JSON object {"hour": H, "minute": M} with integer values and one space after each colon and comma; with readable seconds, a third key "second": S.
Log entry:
{"hour": 4, "minute": 49}
